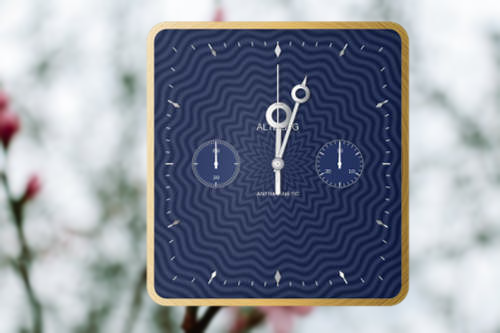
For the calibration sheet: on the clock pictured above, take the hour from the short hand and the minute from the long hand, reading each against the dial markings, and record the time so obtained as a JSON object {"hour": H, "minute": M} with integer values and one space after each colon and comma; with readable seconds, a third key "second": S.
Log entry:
{"hour": 12, "minute": 3}
